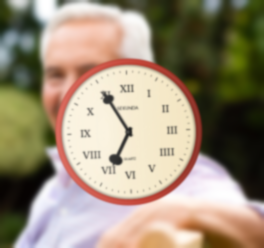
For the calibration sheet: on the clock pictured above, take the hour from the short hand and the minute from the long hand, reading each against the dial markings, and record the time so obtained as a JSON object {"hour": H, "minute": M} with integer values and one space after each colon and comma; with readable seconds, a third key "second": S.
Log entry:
{"hour": 6, "minute": 55}
